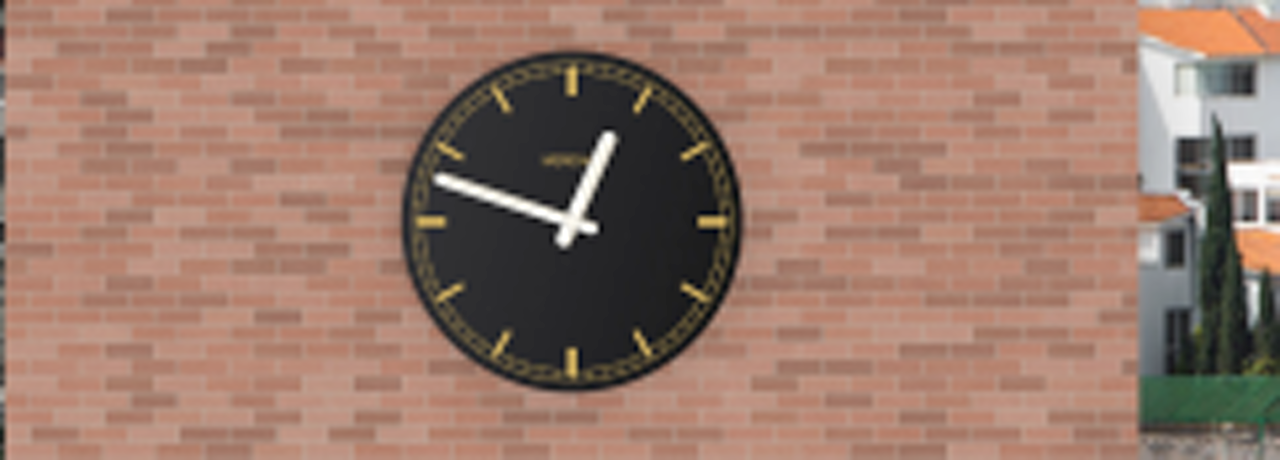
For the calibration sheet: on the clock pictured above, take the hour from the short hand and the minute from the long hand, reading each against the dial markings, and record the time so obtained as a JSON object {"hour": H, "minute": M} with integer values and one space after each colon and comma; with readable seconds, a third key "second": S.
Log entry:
{"hour": 12, "minute": 48}
